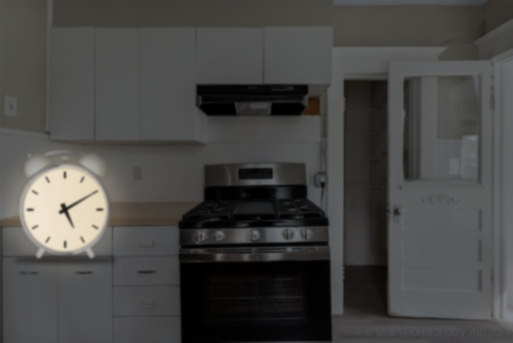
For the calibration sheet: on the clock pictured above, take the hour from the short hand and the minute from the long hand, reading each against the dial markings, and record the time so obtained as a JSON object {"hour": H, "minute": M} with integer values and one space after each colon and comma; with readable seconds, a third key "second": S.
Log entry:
{"hour": 5, "minute": 10}
